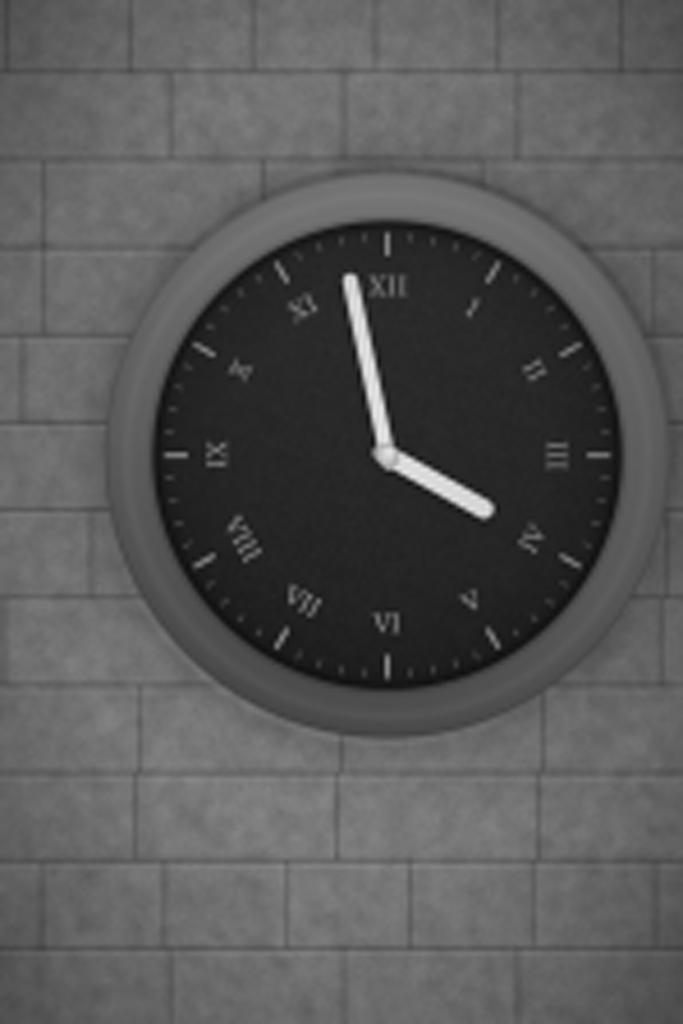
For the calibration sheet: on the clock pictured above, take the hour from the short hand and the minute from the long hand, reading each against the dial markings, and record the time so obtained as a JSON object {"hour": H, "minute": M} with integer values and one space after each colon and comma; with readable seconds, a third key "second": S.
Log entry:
{"hour": 3, "minute": 58}
